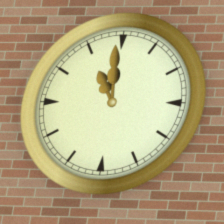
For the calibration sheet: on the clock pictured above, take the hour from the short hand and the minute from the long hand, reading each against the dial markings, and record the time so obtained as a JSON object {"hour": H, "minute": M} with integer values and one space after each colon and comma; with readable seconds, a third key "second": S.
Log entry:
{"hour": 10, "minute": 59}
